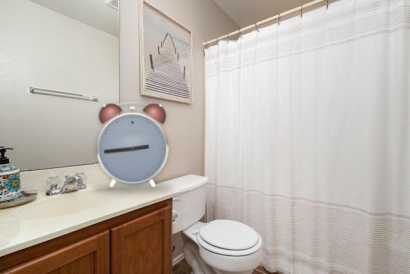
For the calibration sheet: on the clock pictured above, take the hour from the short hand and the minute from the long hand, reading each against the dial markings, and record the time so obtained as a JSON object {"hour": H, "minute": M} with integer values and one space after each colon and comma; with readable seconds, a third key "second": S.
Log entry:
{"hour": 2, "minute": 44}
